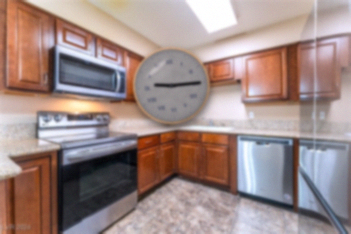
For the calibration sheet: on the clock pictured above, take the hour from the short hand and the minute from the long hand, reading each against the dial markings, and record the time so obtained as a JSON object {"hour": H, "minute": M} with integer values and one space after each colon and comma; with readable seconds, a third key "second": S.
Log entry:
{"hour": 9, "minute": 15}
